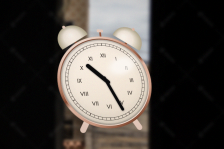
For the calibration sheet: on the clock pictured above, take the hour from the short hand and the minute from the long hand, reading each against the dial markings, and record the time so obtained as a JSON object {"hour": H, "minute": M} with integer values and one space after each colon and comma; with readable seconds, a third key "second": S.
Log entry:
{"hour": 10, "minute": 26}
